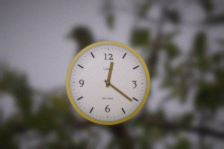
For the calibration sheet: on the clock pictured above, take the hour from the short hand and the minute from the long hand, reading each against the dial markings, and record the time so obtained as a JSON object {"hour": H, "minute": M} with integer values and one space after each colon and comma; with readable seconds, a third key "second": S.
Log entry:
{"hour": 12, "minute": 21}
